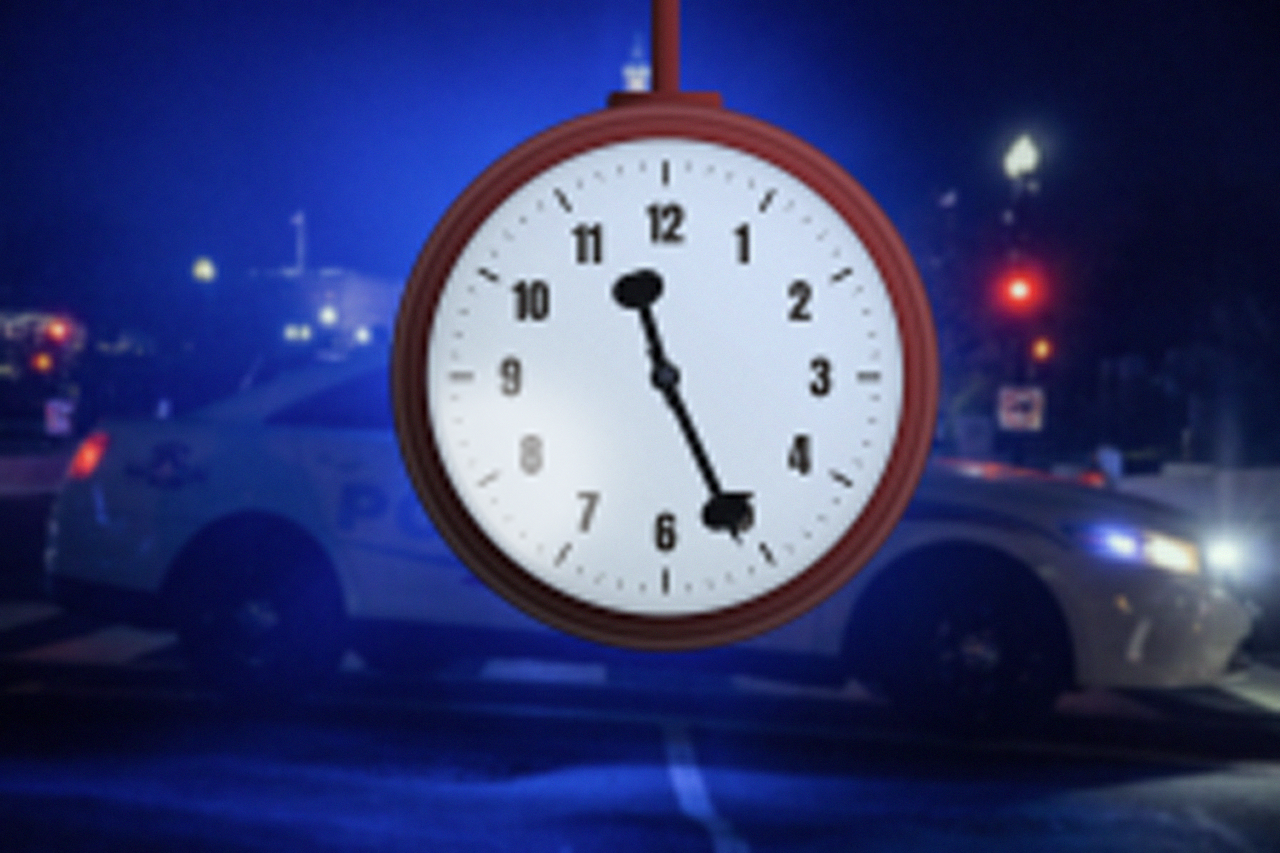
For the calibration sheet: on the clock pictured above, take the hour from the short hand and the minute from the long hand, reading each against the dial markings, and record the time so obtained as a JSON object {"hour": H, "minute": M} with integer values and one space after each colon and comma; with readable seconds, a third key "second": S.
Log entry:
{"hour": 11, "minute": 26}
